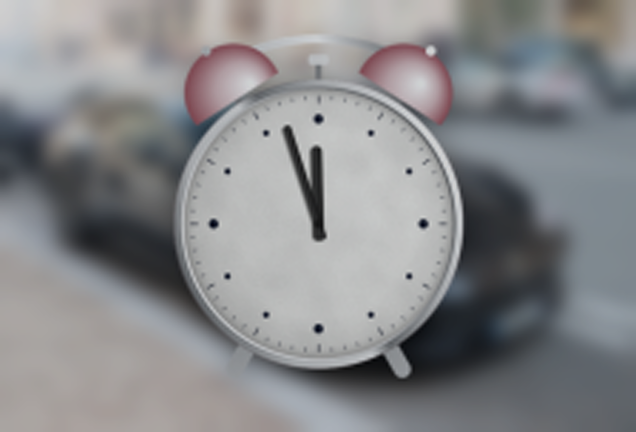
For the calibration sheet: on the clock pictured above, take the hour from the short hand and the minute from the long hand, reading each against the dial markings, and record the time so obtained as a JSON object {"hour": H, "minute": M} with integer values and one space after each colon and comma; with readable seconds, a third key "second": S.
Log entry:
{"hour": 11, "minute": 57}
